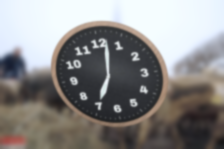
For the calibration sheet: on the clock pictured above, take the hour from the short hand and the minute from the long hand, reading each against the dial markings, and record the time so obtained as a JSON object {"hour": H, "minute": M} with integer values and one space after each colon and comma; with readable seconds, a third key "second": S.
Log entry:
{"hour": 7, "minute": 2}
